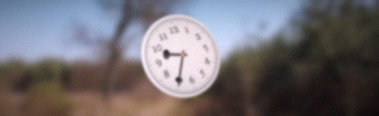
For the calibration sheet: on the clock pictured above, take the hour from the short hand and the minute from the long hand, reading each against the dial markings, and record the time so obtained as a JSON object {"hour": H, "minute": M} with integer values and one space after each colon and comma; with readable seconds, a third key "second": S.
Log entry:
{"hour": 9, "minute": 35}
